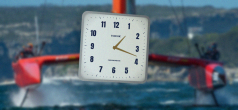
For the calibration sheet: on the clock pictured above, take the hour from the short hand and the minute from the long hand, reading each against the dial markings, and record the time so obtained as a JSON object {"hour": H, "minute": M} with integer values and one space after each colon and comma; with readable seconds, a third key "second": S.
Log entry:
{"hour": 1, "minute": 18}
